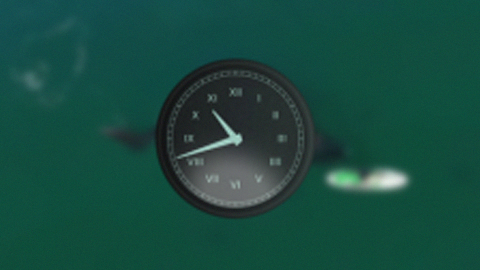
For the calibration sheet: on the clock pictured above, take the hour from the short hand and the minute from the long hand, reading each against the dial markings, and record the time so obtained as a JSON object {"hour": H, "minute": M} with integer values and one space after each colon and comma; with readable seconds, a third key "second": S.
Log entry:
{"hour": 10, "minute": 42}
